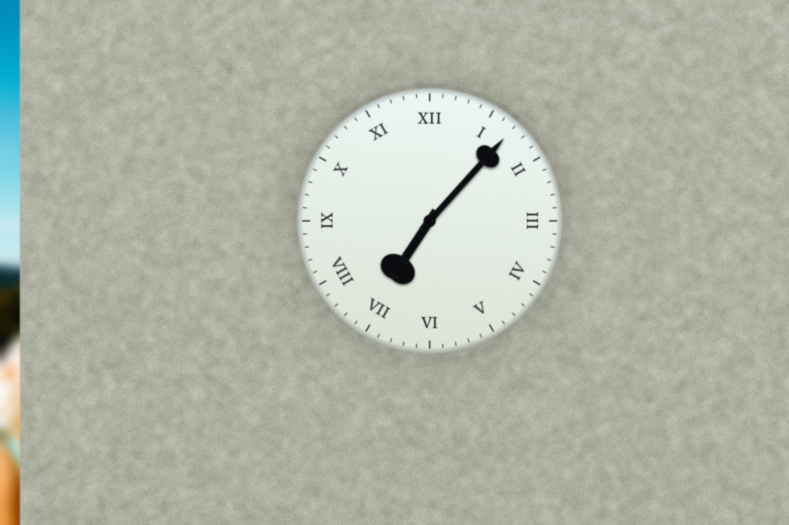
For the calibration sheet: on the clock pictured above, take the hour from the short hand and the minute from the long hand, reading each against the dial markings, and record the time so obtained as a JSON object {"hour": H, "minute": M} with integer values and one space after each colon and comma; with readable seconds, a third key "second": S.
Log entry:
{"hour": 7, "minute": 7}
